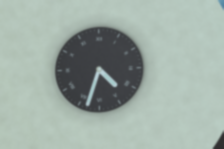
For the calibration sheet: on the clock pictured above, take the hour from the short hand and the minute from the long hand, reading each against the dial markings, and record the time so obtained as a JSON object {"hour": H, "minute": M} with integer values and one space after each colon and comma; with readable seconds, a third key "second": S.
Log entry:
{"hour": 4, "minute": 33}
